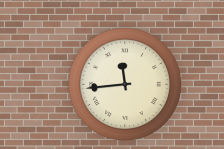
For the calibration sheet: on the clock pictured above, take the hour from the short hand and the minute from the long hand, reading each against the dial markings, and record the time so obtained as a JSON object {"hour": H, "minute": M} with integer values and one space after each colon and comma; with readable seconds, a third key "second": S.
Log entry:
{"hour": 11, "minute": 44}
